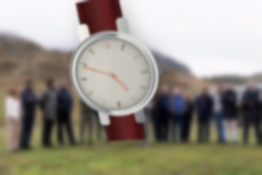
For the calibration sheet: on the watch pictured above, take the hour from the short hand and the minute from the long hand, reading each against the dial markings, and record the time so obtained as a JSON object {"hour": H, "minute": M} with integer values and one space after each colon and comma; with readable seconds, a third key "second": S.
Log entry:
{"hour": 4, "minute": 49}
